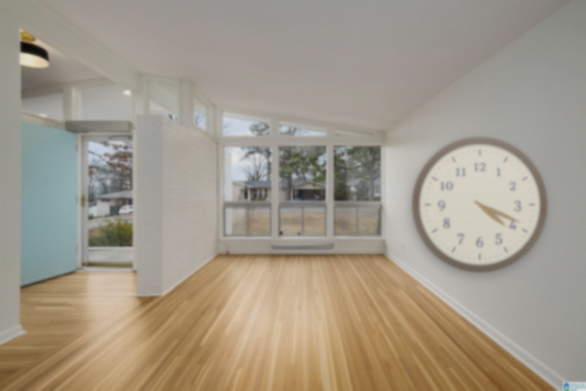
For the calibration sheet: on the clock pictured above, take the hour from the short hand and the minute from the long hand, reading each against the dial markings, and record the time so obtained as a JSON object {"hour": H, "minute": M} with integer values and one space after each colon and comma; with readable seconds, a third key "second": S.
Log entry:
{"hour": 4, "minute": 19}
